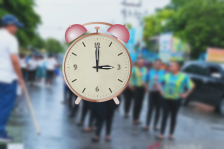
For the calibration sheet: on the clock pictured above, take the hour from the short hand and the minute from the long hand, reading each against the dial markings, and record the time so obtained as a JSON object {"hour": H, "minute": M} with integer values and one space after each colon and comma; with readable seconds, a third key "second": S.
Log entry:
{"hour": 3, "minute": 0}
